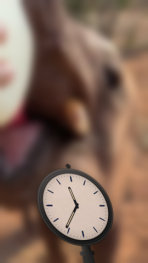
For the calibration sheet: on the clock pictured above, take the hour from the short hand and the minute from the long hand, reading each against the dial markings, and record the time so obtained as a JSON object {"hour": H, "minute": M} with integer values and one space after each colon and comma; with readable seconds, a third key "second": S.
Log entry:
{"hour": 11, "minute": 36}
